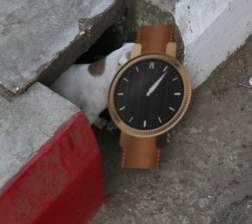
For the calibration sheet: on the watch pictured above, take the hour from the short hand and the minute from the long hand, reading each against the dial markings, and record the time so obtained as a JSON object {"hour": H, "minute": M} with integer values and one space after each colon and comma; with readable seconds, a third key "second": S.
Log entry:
{"hour": 1, "minute": 6}
